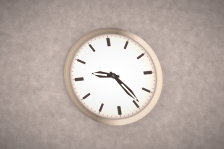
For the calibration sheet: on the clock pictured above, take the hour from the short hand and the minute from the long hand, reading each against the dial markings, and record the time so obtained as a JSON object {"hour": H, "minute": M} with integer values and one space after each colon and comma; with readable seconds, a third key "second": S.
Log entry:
{"hour": 9, "minute": 24}
